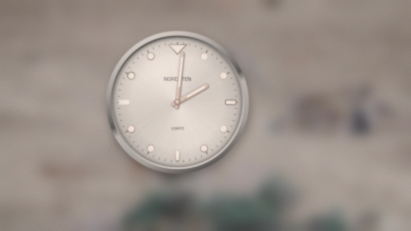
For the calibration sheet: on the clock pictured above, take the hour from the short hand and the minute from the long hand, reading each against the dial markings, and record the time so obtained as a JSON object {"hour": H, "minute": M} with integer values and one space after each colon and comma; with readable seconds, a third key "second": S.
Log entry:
{"hour": 2, "minute": 1}
